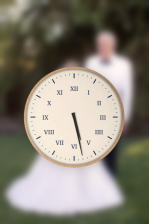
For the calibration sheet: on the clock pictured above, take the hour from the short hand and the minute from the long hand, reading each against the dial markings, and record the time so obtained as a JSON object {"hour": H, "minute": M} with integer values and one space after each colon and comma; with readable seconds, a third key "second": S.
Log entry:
{"hour": 5, "minute": 28}
